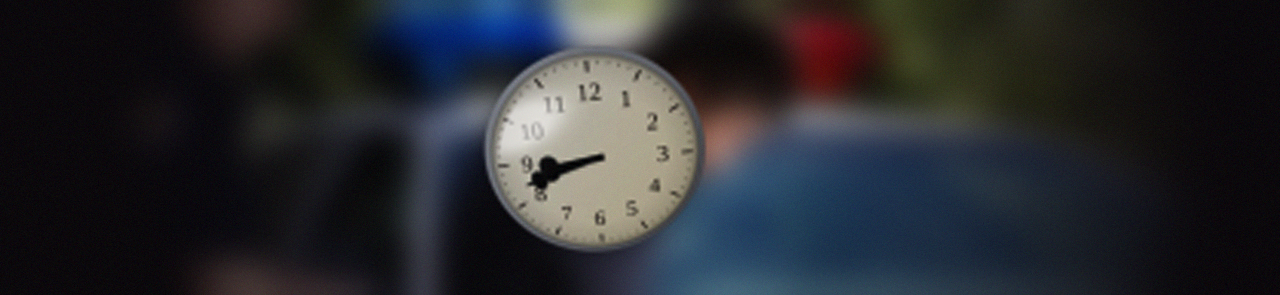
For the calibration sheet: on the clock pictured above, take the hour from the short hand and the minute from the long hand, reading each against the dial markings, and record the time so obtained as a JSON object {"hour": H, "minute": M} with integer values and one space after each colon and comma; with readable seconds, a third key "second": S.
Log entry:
{"hour": 8, "minute": 42}
